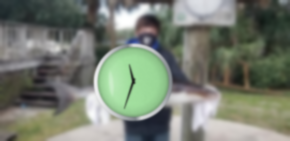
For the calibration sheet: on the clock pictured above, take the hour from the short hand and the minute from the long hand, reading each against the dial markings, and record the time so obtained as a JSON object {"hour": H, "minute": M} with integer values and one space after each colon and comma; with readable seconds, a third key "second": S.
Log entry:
{"hour": 11, "minute": 33}
